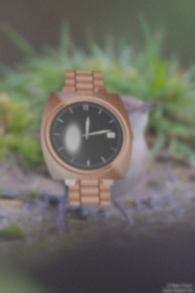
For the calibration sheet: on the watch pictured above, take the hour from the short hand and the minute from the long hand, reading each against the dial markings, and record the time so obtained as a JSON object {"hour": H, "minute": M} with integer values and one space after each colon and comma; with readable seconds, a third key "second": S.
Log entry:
{"hour": 12, "minute": 13}
